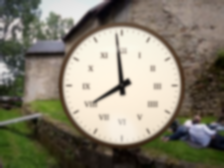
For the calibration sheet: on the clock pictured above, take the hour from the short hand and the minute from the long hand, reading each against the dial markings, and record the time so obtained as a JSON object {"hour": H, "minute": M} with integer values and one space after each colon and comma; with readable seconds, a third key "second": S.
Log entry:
{"hour": 7, "minute": 59}
